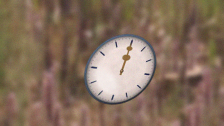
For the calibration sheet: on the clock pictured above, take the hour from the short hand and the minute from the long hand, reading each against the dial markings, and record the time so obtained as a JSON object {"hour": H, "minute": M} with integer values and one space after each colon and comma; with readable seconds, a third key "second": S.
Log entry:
{"hour": 12, "minute": 0}
